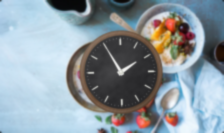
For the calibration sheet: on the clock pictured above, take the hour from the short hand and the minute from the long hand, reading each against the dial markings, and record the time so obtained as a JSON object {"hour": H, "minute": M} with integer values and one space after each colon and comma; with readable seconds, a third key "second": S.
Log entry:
{"hour": 1, "minute": 55}
